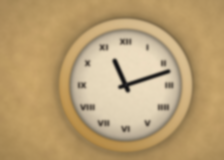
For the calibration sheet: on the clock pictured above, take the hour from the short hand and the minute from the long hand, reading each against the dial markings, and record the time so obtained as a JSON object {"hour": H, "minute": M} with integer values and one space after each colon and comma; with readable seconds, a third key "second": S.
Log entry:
{"hour": 11, "minute": 12}
